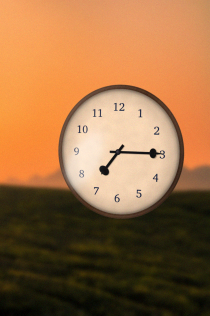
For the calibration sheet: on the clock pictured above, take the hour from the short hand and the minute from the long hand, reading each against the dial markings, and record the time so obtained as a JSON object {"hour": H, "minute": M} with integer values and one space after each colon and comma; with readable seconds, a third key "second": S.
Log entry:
{"hour": 7, "minute": 15}
